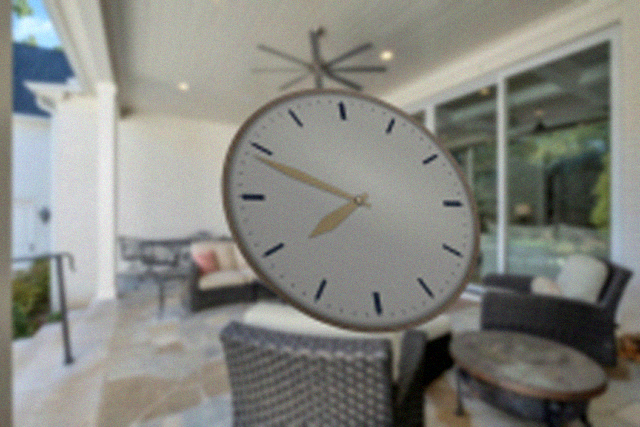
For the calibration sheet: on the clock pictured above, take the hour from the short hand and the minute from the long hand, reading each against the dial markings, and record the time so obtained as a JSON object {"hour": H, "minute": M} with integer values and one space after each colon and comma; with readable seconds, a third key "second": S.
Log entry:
{"hour": 7, "minute": 49}
